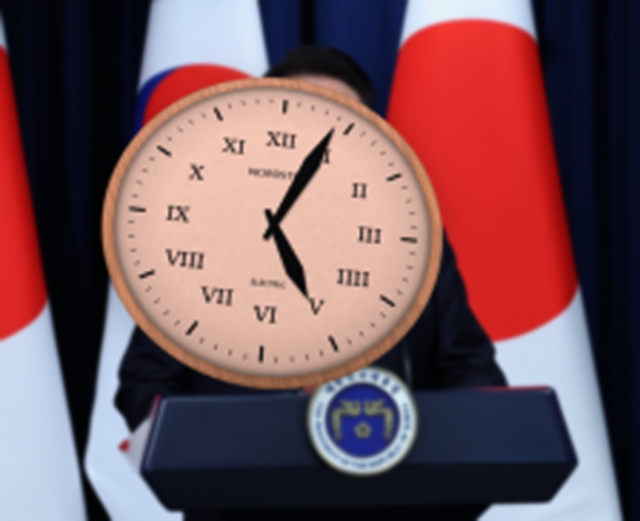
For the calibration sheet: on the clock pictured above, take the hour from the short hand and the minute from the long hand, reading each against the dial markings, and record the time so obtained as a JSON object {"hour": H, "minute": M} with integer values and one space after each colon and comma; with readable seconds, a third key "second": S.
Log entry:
{"hour": 5, "minute": 4}
